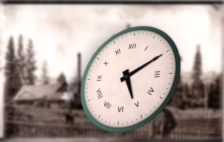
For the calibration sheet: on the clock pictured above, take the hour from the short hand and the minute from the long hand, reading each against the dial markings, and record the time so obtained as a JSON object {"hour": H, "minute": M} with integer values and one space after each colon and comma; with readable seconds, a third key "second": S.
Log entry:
{"hour": 5, "minute": 10}
